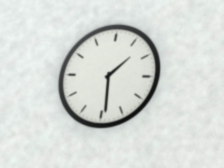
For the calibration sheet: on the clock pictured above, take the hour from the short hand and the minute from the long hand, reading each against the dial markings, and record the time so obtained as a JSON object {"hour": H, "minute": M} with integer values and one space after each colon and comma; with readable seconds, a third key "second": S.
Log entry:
{"hour": 1, "minute": 29}
